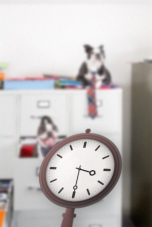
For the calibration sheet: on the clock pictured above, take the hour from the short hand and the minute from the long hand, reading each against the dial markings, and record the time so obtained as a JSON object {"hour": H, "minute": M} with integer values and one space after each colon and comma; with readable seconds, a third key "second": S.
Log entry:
{"hour": 3, "minute": 30}
